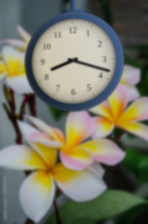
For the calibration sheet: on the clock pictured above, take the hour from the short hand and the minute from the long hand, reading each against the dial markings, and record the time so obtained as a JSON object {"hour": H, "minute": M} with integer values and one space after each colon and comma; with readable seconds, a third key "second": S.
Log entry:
{"hour": 8, "minute": 18}
